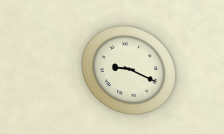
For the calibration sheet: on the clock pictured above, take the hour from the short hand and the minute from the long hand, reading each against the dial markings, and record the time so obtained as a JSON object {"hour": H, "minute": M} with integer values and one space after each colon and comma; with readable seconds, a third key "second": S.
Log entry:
{"hour": 9, "minute": 20}
